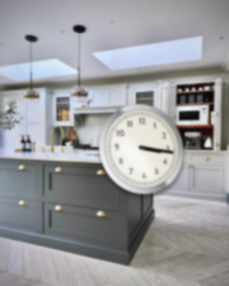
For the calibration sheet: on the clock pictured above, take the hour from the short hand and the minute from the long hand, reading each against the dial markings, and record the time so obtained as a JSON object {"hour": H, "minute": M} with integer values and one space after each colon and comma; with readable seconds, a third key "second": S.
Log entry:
{"hour": 3, "minute": 16}
